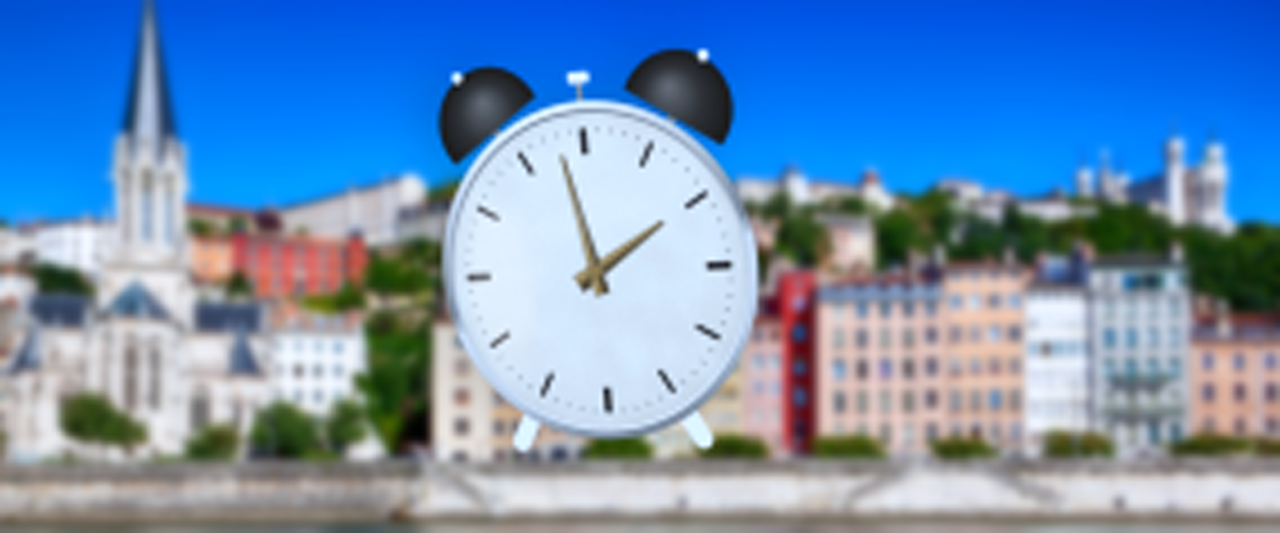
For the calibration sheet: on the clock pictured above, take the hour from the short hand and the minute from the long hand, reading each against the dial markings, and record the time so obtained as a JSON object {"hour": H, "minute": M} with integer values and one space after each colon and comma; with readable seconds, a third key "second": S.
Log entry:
{"hour": 1, "minute": 58}
